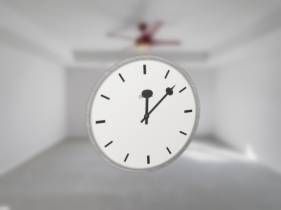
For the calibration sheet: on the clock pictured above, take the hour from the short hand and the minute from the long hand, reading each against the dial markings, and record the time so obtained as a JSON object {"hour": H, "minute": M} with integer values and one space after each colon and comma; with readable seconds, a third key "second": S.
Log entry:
{"hour": 12, "minute": 8}
